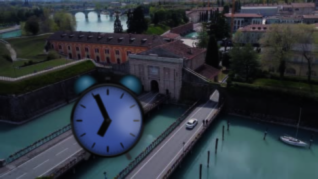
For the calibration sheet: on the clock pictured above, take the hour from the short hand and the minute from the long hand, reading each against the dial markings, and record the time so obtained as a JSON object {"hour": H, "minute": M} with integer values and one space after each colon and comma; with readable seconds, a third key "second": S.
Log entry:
{"hour": 6, "minute": 56}
